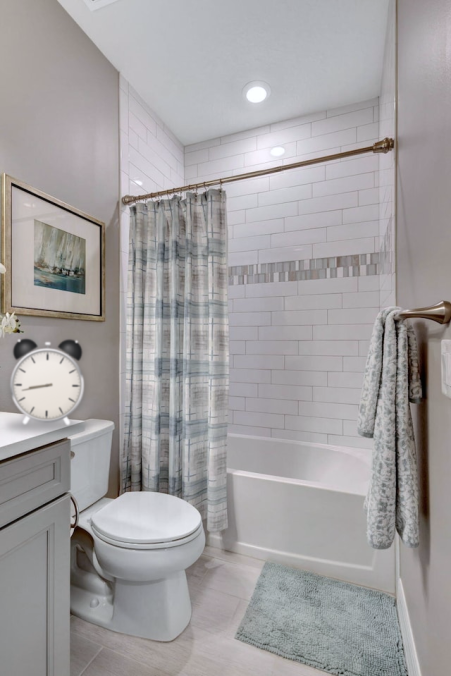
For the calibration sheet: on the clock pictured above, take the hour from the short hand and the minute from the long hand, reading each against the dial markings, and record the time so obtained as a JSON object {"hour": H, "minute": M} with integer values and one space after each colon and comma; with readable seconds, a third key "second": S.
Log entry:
{"hour": 8, "minute": 43}
